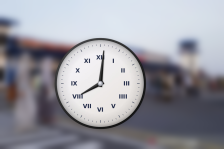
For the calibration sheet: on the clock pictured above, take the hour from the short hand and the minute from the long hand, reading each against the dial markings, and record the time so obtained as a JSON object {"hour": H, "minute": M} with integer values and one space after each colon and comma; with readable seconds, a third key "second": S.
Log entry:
{"hour": 8, "minute": 1}
